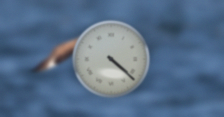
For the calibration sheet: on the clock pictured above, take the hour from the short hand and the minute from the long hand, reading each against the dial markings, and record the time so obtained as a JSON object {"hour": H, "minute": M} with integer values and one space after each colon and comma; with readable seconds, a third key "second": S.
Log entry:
{"hour": 4, "minute": 22}
